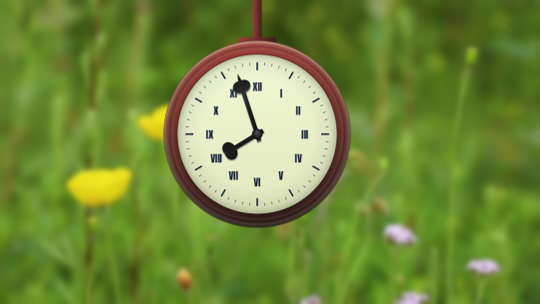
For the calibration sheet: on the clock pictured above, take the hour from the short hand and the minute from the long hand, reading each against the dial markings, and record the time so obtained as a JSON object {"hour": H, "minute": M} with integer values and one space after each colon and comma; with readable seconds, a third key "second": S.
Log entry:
{"hour": 7, "minute": 57}
